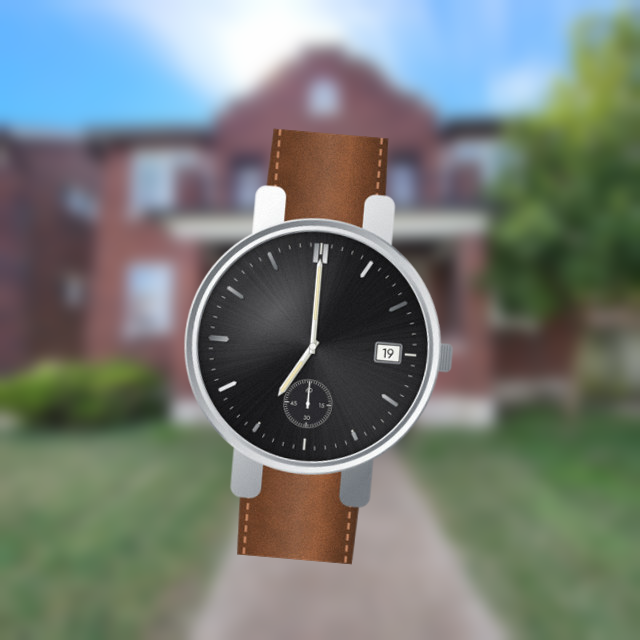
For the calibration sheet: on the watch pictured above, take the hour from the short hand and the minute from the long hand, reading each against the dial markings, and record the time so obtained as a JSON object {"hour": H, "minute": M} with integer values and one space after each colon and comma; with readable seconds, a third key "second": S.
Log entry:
{"hour": 7, "minute": 0}
